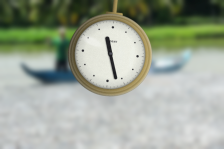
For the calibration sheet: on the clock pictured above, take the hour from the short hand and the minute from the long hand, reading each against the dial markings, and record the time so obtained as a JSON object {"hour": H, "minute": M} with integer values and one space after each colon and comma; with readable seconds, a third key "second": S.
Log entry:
{"hour": 11, "minute": 27}
